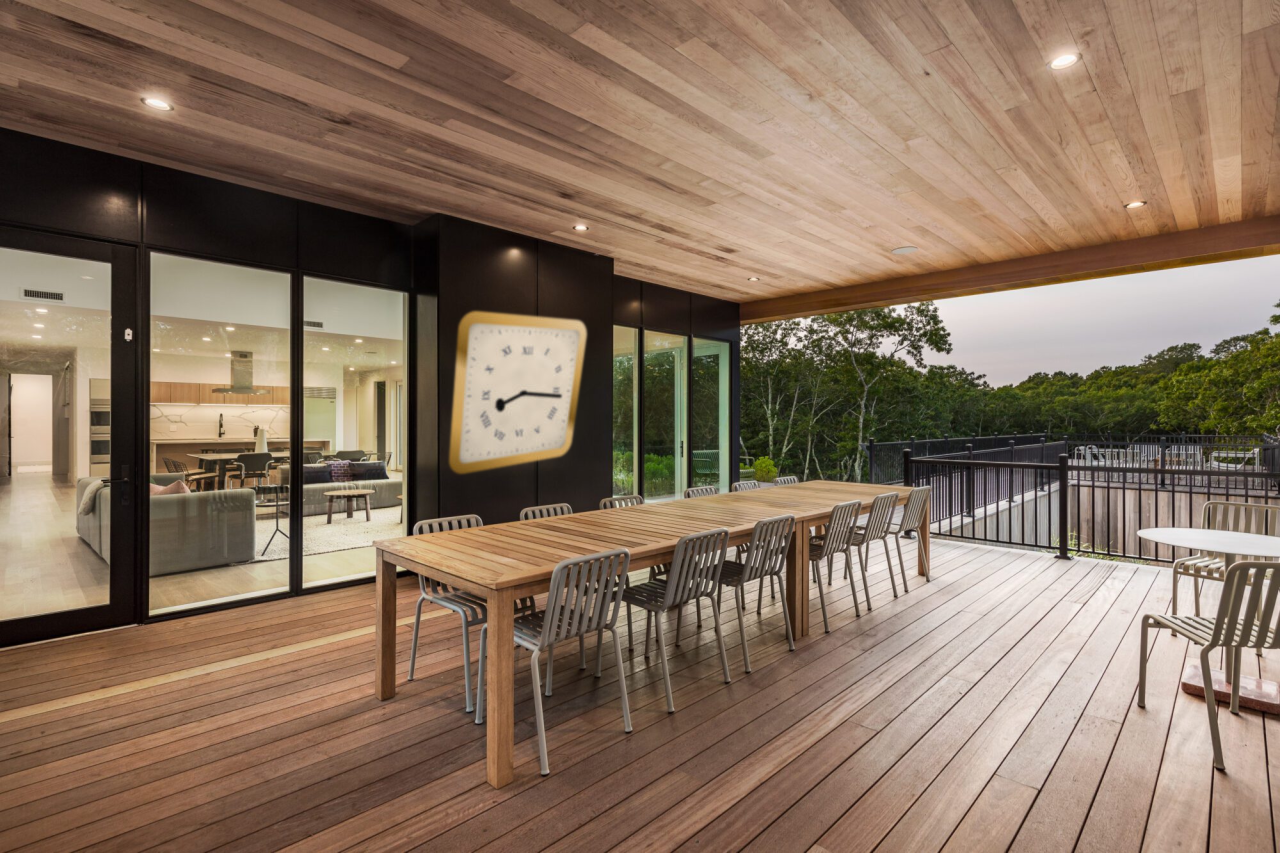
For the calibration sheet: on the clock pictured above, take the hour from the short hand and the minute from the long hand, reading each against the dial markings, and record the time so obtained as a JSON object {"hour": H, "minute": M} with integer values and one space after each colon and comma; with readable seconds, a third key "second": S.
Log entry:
{"hour": 8, "minute": 16}
